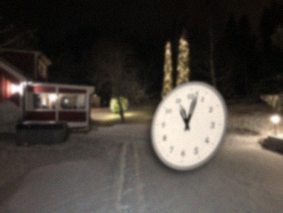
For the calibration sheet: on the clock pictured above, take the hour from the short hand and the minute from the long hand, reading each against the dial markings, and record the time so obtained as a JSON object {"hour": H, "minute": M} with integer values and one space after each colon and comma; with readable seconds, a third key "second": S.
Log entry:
{"hour": 11, "minute": 2}
